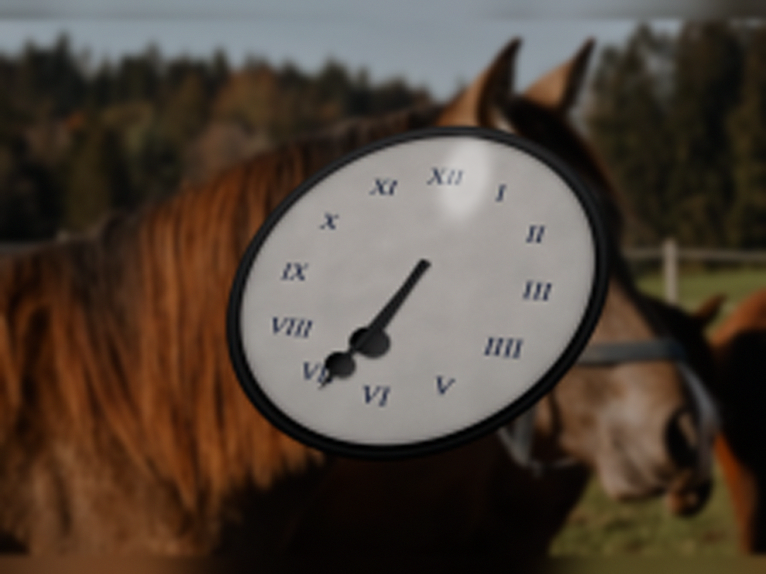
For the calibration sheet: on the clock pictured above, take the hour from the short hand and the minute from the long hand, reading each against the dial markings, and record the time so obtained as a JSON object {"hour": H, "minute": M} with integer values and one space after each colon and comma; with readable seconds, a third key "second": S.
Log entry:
{"hour": 6, "minute": 34}
